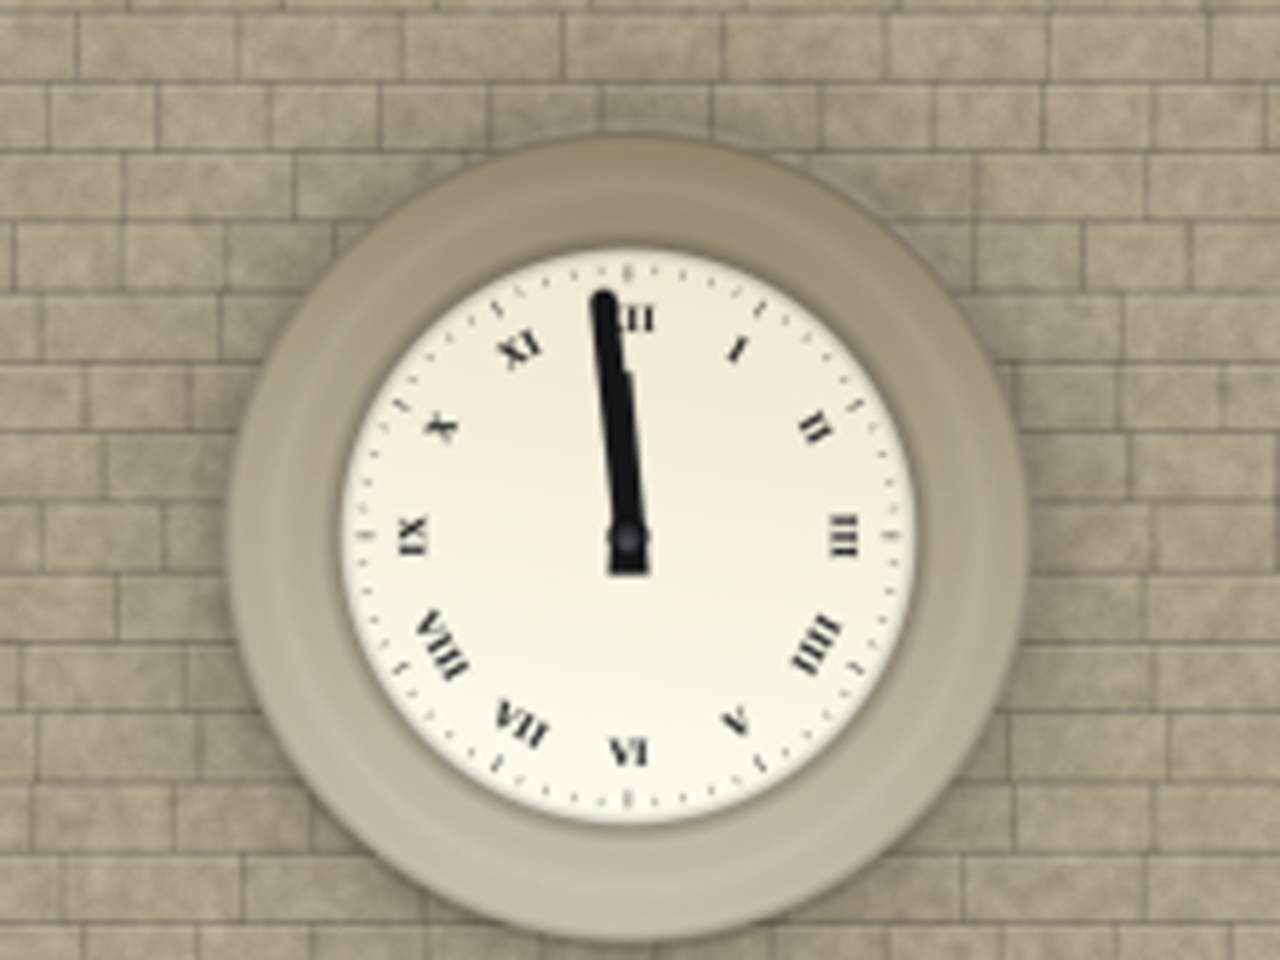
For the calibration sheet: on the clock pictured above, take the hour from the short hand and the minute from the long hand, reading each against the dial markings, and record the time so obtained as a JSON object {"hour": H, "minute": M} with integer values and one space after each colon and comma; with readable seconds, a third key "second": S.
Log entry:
{"hour": 11, "minute": 59}
